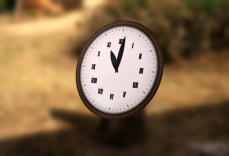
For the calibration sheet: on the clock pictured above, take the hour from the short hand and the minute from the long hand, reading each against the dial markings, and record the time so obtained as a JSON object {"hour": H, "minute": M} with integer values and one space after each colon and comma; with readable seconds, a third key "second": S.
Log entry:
{"hour": 11, "minute": 1}
